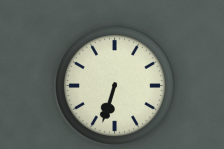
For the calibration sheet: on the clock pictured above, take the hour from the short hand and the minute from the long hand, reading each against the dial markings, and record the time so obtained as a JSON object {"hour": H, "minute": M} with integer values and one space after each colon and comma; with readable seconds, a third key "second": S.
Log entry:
{"hour": 6, "minute": 33}
